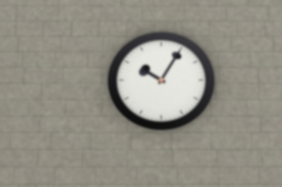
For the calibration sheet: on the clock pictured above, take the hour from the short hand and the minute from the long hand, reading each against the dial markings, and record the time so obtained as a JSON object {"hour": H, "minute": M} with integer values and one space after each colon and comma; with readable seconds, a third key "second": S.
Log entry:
{"hour": 10, "minute": 5}
